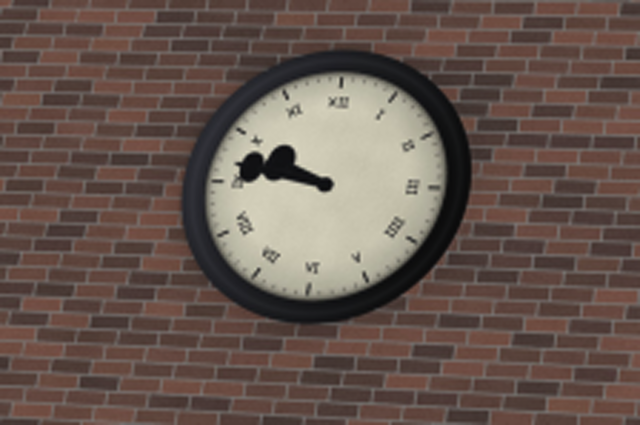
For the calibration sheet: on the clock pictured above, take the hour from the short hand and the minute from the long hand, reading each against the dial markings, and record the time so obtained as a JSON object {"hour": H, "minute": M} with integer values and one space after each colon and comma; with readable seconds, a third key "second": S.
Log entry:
{"hour": 9, "minute": 47}
